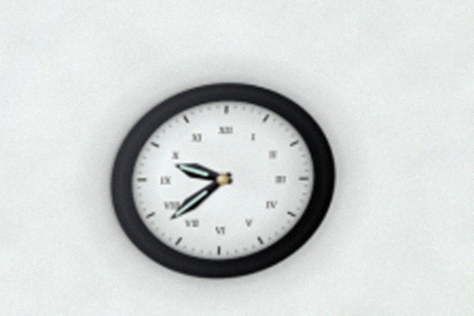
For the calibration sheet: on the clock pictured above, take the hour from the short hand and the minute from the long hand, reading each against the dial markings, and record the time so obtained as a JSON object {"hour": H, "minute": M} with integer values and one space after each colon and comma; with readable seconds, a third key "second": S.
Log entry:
{"hour": 9, "minute": 38}
